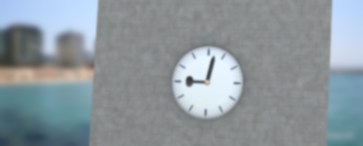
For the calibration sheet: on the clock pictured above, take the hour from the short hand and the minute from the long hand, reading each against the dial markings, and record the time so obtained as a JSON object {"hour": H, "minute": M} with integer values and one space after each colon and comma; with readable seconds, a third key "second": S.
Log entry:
{"hour": 9, "minute": 2}
